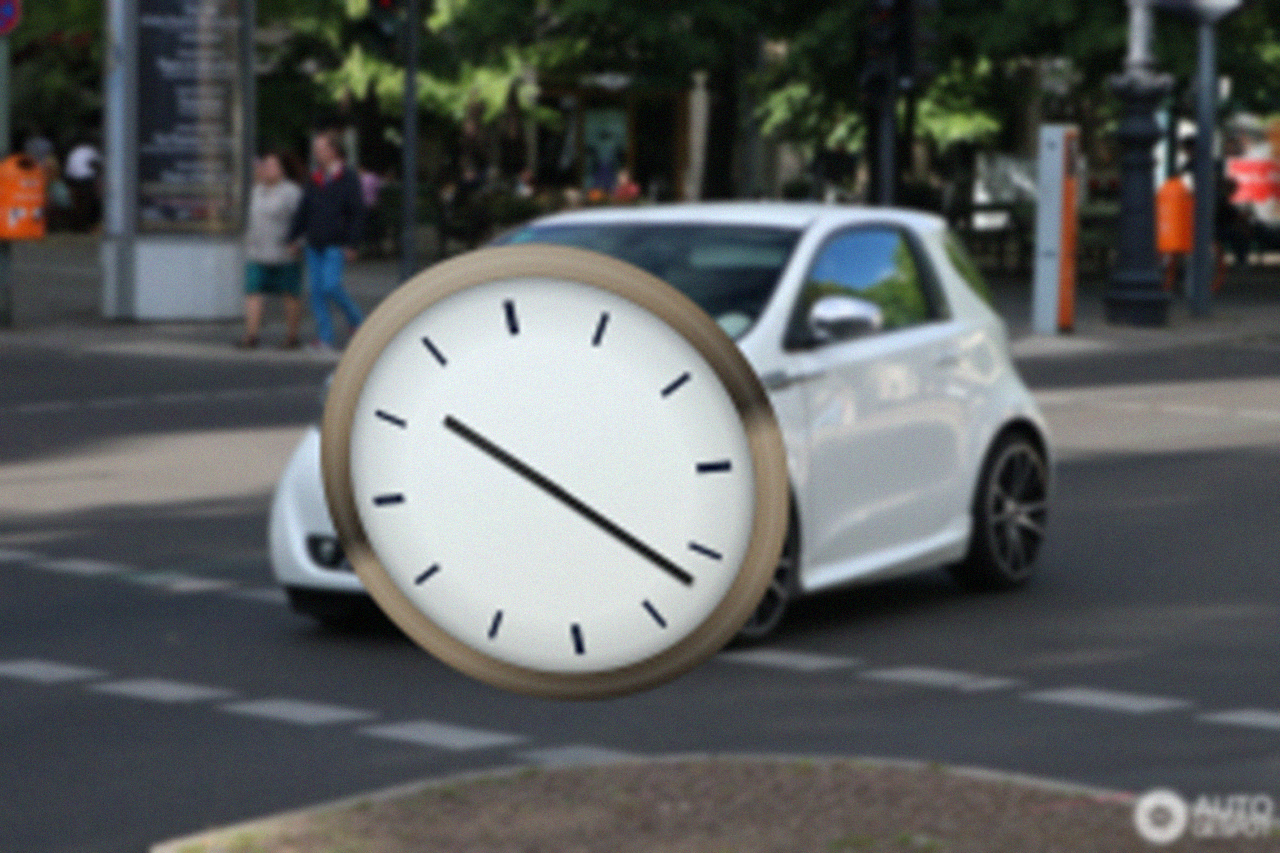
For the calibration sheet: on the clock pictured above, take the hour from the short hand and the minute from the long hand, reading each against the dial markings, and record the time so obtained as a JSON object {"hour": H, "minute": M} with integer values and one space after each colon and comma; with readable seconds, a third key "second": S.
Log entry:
{"hour": 10, "minute": 22}
